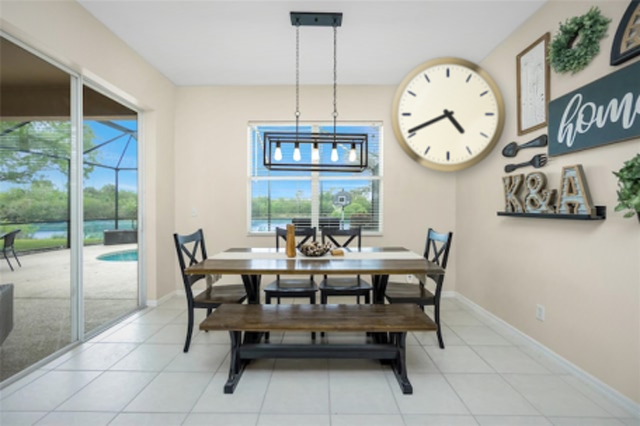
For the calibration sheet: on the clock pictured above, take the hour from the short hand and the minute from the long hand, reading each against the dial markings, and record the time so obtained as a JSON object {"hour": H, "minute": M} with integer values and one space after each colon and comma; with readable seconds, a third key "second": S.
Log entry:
{"hour": 4, "minute": 41}
